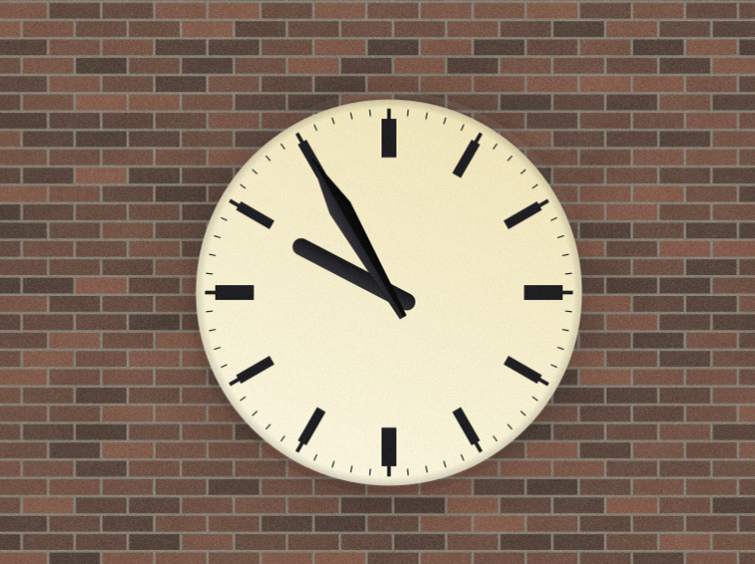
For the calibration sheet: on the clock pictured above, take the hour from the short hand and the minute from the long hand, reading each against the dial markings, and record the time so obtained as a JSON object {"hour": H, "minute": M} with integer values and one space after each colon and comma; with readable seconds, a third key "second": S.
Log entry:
{"hour": 9, "minute": 55}
